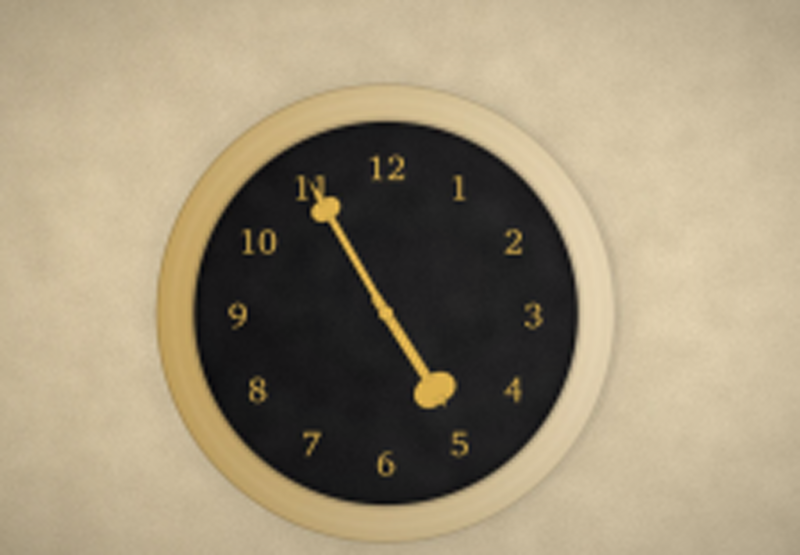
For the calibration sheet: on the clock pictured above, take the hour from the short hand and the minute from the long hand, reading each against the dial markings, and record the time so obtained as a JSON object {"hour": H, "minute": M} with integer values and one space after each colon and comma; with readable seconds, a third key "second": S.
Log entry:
{"hour": 4, "minute": 55}
